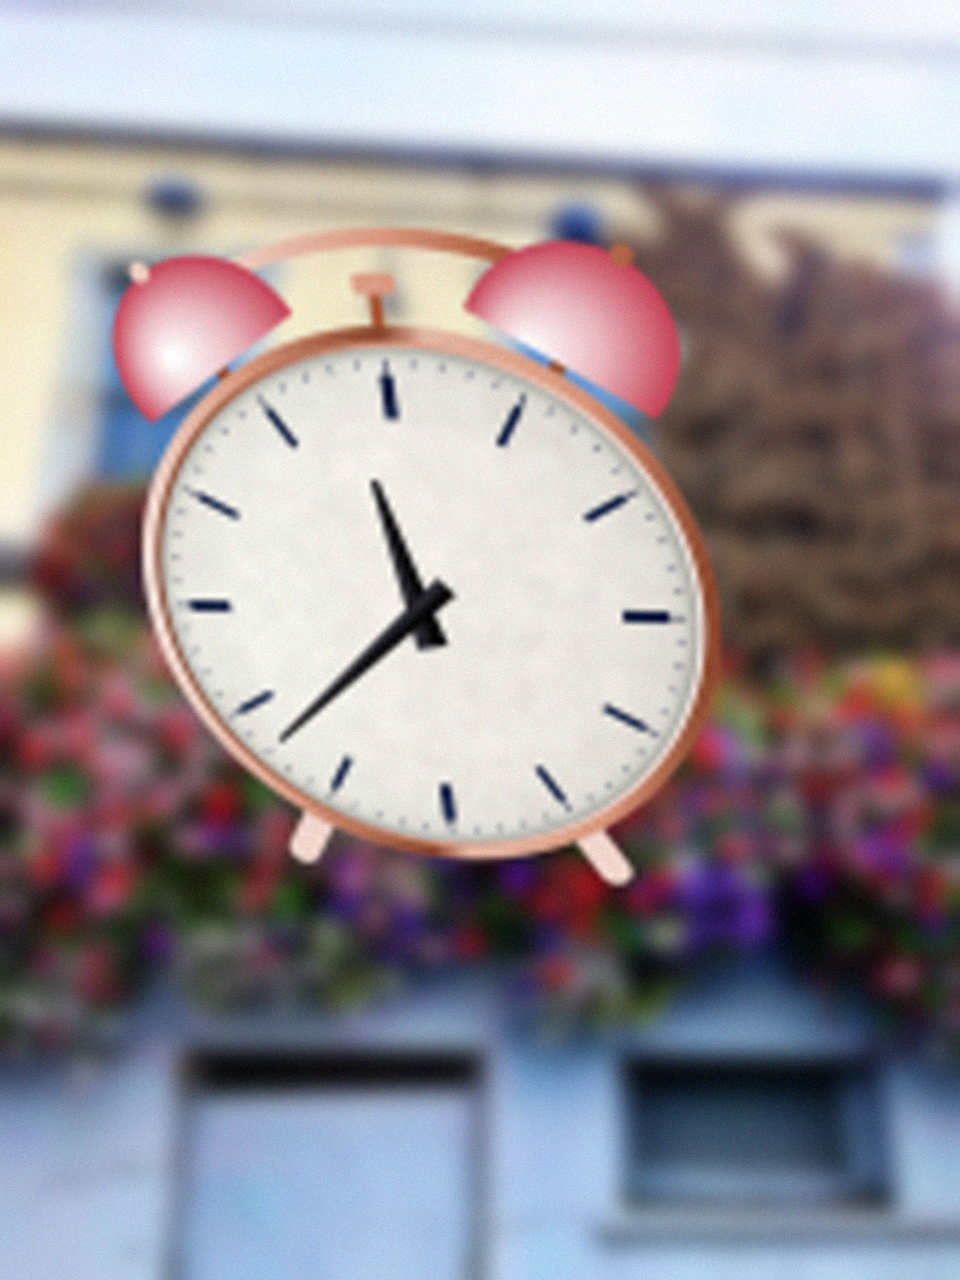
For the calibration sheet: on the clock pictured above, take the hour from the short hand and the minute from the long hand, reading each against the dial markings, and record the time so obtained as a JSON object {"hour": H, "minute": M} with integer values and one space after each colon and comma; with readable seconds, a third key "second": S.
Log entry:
{"hour": 11, "minute": 38}
